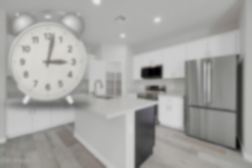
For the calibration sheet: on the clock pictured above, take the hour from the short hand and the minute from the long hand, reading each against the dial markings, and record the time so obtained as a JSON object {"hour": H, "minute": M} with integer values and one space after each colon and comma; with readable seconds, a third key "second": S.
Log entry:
{"hour": 3, "minute": 2}
